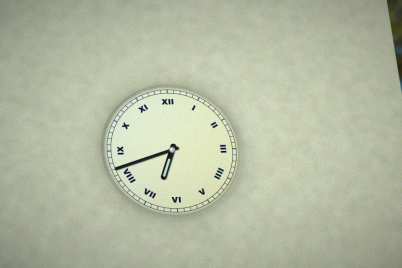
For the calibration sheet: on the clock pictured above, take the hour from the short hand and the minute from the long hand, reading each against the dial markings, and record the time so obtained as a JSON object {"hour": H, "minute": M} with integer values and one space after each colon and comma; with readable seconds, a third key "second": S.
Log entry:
{"hour": 6, "minute": 42}
